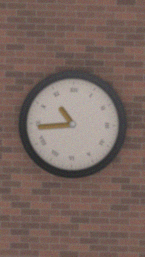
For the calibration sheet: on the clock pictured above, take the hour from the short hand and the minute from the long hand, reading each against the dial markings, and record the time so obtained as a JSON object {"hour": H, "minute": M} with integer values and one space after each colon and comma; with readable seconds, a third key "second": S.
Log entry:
{"hour": 10, "minute": 44}
